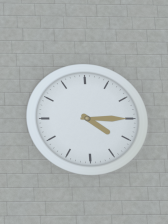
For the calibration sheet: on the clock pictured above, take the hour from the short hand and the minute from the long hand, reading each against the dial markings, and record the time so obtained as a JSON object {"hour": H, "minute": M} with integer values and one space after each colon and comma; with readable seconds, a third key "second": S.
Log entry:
{"hour": 4, "minute": 15}
